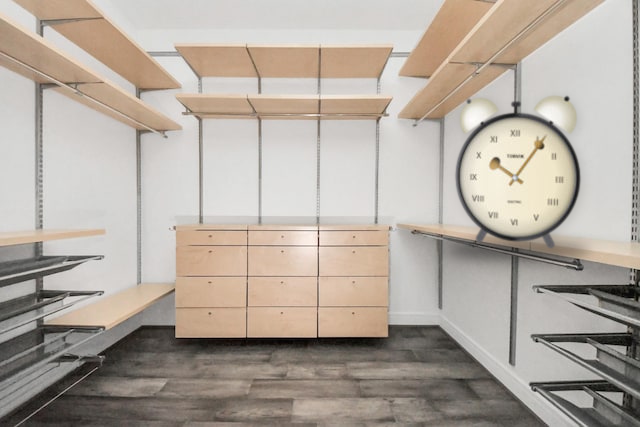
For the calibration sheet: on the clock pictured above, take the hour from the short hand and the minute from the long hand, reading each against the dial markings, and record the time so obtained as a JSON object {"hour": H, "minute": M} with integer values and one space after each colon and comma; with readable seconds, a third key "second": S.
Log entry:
{"hour": 10, "minute": 6}
